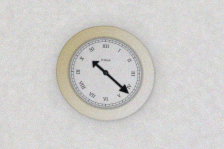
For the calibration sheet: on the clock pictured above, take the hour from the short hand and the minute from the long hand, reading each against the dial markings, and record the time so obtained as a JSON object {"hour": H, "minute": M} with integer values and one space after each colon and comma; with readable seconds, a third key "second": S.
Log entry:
{"hour": 10, "minute": 22}
